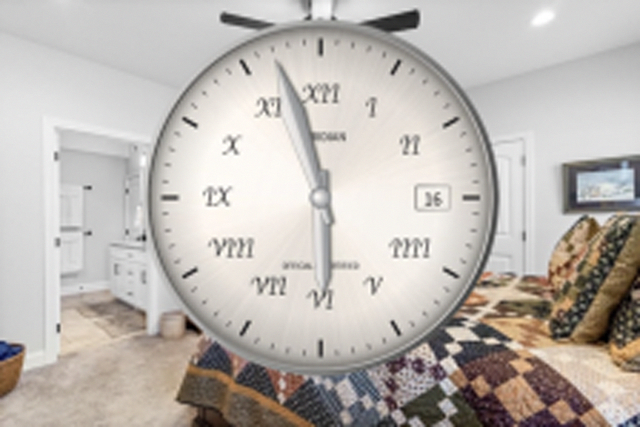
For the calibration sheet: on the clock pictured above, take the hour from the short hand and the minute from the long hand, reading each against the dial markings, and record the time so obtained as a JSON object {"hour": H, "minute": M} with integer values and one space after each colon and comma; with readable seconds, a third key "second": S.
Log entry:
{"hour": 5, "minute": 57}
